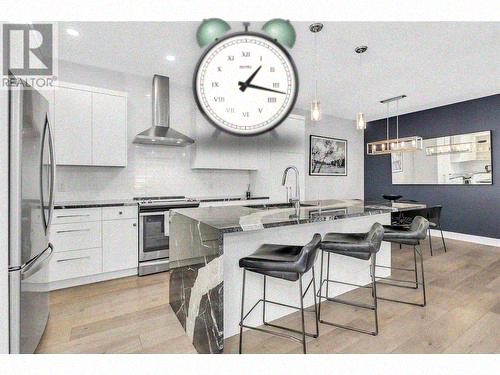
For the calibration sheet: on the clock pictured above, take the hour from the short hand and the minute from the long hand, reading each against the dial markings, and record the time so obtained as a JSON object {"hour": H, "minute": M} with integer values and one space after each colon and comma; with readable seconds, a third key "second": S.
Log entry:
{"hour": 1, "minute": 17}
